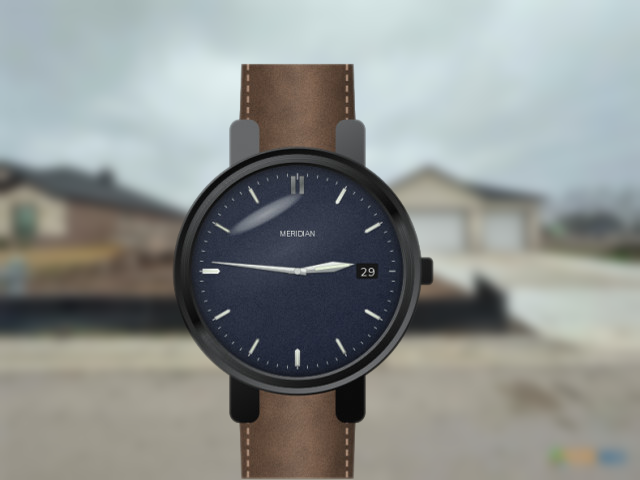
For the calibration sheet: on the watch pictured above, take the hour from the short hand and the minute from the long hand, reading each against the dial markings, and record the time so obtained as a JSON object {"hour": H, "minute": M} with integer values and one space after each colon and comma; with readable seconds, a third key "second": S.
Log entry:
{"hour": 2, "minute": 46}
